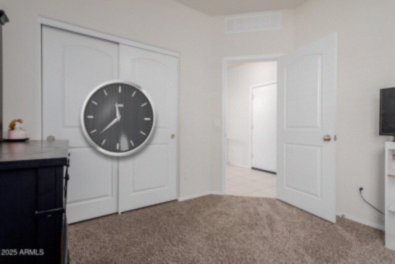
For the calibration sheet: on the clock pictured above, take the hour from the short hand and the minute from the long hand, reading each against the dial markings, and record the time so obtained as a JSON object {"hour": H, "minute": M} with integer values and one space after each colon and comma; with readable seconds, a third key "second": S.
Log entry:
{"hour": 11, "minute": 38}
